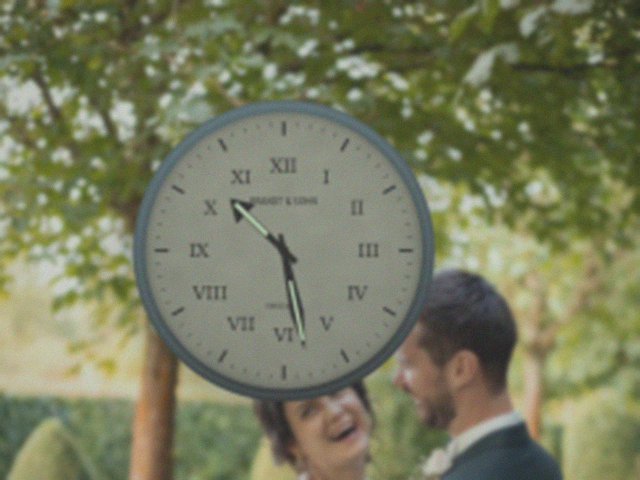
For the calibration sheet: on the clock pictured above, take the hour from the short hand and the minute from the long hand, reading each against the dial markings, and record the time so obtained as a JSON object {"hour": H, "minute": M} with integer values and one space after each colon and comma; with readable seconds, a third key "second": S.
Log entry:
{"hour": 10, "minute": 28}
